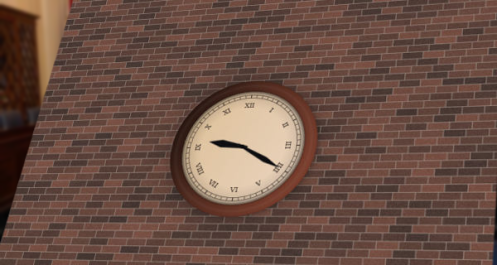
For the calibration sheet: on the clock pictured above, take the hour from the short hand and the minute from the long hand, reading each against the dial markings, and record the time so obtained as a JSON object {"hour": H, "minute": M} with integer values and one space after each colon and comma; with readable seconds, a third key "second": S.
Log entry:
{"hour": 9, "minute": 20}
